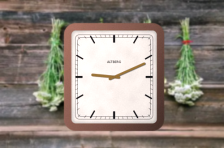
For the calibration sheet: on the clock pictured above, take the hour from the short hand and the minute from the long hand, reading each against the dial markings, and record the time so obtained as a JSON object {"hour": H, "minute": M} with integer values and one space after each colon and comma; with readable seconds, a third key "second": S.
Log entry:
{"hour": 9, "minute": 11}
